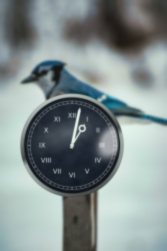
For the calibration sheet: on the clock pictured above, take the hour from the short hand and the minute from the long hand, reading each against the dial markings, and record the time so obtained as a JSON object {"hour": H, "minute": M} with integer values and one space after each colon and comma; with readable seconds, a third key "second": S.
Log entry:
{"hour": 1, "minute": 2}
